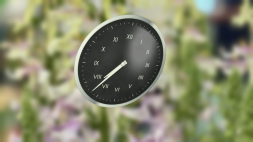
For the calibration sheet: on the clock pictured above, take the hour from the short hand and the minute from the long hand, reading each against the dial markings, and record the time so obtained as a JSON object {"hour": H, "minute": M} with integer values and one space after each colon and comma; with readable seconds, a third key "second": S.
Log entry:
{"hour": 7, "minute": 37}
